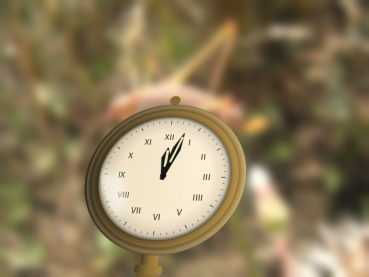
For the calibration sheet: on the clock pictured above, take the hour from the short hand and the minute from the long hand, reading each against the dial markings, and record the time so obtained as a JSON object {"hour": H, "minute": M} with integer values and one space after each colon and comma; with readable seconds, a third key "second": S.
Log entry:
{"hour": 12, "minute": 3}
